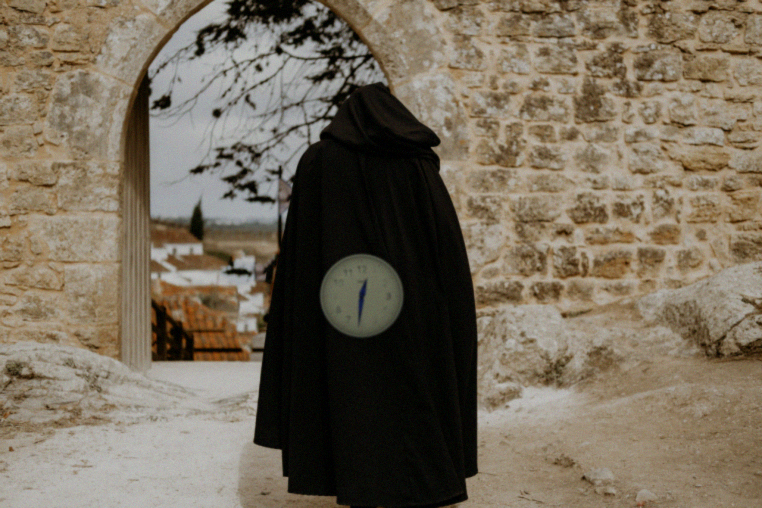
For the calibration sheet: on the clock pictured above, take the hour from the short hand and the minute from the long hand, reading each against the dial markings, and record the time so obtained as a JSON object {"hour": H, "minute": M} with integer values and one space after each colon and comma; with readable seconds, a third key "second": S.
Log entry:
{"hour": 12, "minute": 31}
